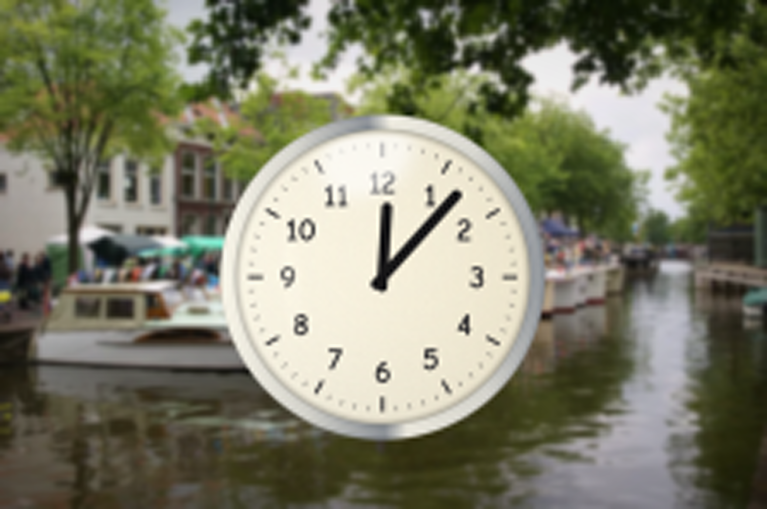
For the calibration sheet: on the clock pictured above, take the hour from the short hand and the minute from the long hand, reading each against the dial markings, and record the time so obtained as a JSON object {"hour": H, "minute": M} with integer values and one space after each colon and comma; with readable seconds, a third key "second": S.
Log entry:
{"hour": 12, "minute": 7}
